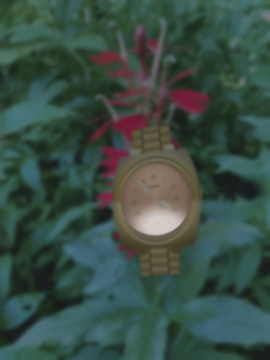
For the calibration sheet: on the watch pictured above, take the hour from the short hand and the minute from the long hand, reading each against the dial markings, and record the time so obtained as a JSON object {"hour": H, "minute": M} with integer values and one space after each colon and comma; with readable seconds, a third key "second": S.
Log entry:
{"hour": 3, "minute": 54}
